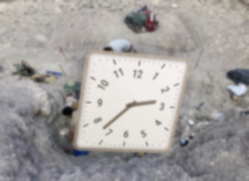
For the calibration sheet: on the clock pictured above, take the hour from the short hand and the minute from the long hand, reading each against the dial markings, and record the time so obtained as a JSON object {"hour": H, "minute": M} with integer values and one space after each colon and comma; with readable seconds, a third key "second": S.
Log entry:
{"hour": 2, "minute": 37}
